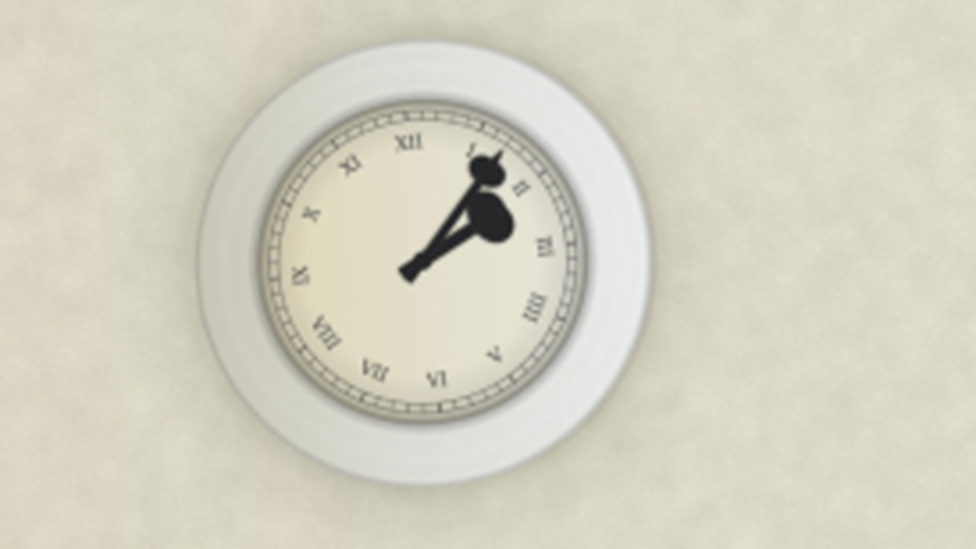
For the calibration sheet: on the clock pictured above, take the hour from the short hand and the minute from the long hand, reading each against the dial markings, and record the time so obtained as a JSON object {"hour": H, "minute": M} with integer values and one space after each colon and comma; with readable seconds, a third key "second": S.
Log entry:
{"hour": 2, "minute": 7}
